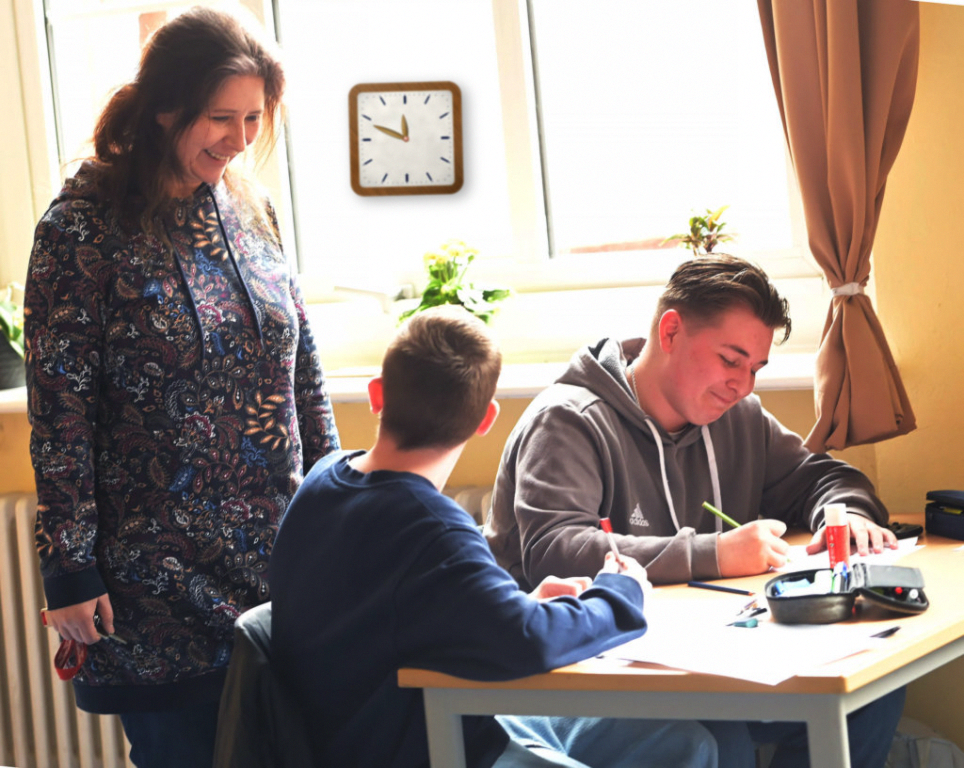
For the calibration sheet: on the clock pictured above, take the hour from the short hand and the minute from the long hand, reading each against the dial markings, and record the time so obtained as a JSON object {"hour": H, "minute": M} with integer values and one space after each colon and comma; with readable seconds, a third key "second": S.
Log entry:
{"hour": 11, "minute": 49}
